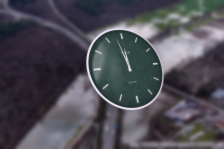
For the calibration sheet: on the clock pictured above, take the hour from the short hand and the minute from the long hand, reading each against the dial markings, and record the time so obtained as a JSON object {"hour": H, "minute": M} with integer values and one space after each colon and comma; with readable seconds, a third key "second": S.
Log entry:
{"hour": 11, "minute": 58}
